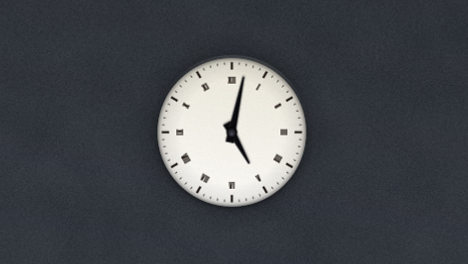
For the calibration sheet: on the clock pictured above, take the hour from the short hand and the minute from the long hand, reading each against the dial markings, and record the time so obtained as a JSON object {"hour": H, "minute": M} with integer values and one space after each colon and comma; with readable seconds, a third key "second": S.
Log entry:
{"hour": 5, "minute": 2}
